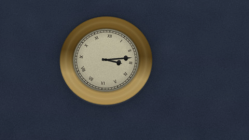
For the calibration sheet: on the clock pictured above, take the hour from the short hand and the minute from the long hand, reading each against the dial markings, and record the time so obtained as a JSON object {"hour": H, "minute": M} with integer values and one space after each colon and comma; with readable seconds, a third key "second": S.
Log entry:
{"hour": 3, "minute": 13}
